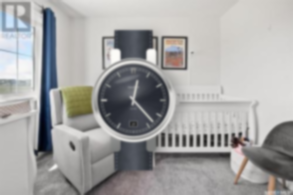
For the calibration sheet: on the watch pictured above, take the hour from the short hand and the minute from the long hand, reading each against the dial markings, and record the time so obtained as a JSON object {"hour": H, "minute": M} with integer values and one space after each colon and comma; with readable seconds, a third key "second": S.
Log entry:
{"hour": 12, "minute": 23}
